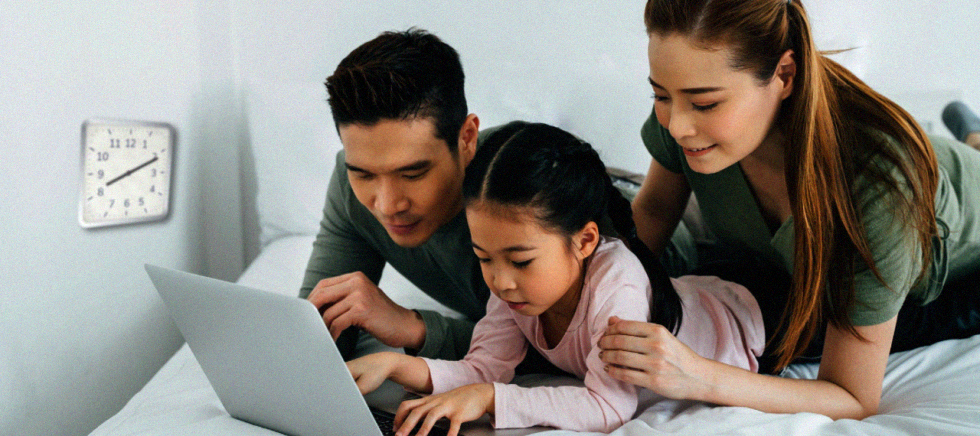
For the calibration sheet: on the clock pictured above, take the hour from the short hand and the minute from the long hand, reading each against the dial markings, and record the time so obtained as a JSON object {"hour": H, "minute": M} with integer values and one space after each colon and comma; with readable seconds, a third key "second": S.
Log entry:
{"hour": 8, "minute": 11}
